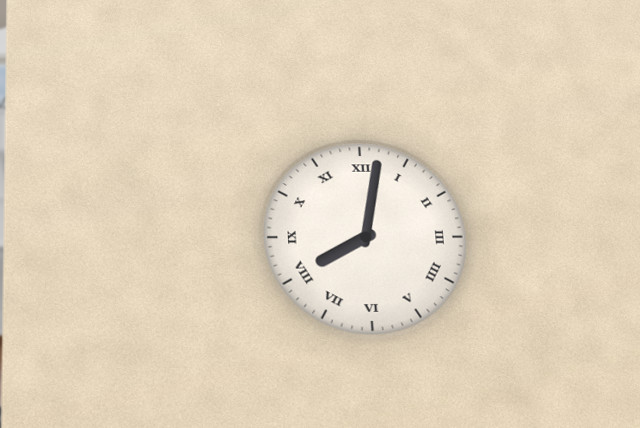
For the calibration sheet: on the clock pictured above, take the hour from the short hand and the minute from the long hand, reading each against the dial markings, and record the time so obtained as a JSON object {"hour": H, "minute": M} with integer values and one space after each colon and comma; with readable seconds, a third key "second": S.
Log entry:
{"hour": 8, "minute": 2}
